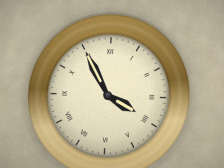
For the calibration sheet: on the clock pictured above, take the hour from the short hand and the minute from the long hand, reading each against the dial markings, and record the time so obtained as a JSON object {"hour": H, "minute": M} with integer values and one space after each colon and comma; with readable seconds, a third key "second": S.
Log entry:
{"hour": 3, "minute": 55}
